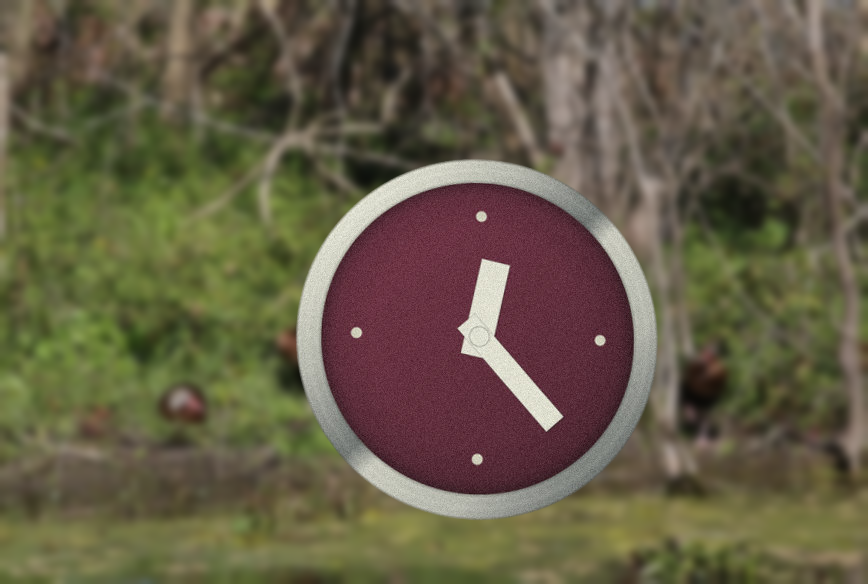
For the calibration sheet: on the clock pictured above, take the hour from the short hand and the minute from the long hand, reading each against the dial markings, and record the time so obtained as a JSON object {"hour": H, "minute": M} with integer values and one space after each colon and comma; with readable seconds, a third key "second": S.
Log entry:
{"hour": 12, "minute": 23}
